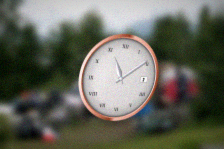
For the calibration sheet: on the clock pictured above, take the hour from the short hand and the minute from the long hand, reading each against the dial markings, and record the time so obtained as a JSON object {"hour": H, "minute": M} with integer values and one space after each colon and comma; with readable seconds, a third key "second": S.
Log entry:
{"hour": 11, "minute": 9}
